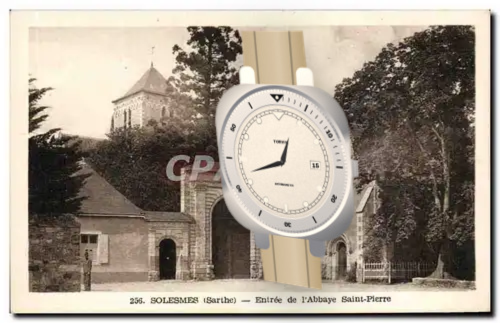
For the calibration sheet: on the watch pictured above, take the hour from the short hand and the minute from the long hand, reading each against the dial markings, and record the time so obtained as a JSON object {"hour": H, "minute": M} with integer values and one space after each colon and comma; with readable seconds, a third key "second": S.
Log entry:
{"hour": 12, "minute": 42}
